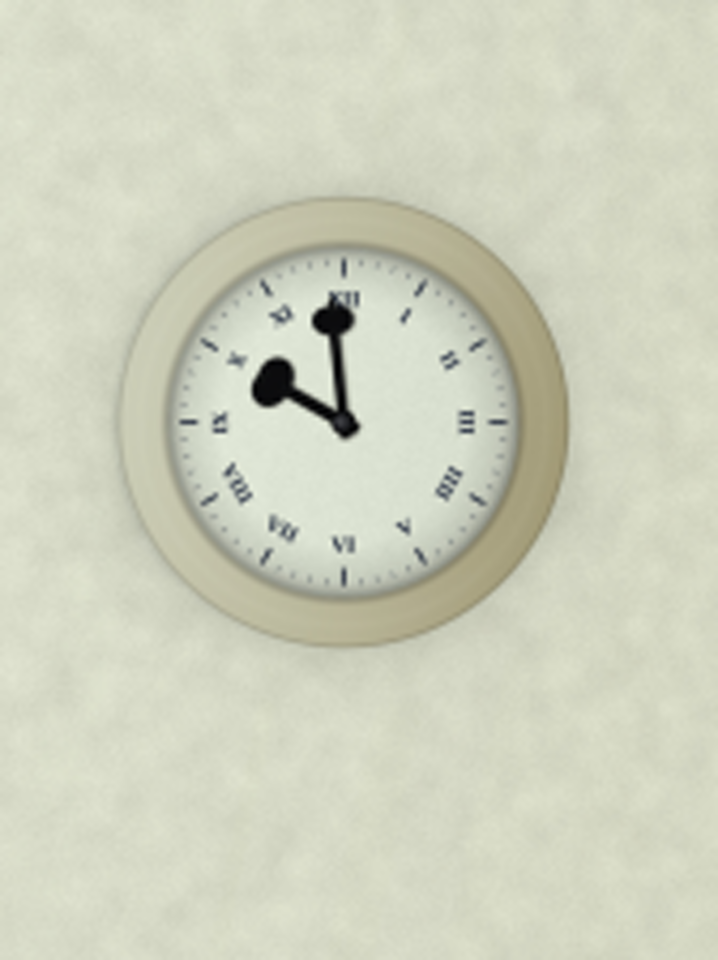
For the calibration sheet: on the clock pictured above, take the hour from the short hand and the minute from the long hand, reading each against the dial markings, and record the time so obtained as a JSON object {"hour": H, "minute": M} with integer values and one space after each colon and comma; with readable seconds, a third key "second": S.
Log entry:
{"hour": 9, "minute": 59}
